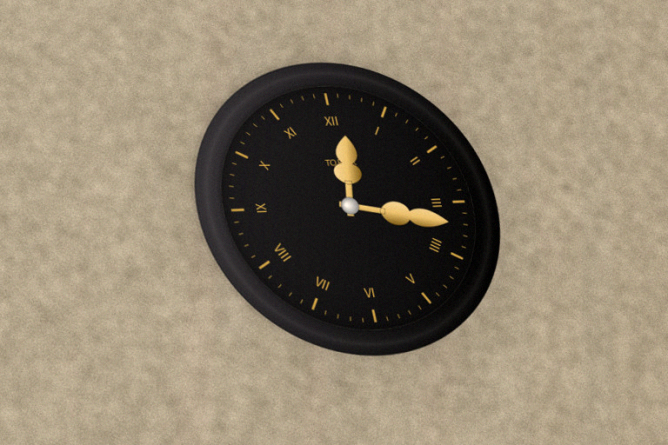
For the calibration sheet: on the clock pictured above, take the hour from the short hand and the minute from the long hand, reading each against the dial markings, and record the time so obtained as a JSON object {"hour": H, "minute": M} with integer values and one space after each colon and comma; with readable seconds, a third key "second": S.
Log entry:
{"hour": 12, "minute": 17}
